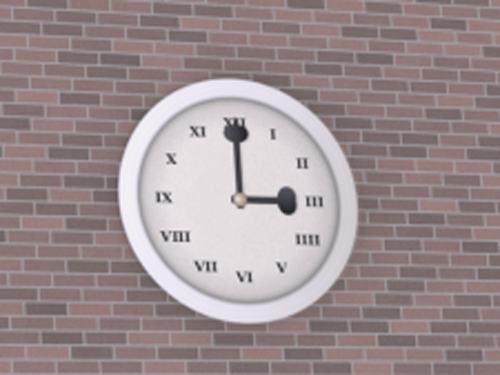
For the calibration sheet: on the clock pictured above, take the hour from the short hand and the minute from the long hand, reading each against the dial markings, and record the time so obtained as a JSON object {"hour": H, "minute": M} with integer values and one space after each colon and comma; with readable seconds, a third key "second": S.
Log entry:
{"hour": 3, "minute": 0}
